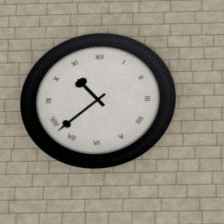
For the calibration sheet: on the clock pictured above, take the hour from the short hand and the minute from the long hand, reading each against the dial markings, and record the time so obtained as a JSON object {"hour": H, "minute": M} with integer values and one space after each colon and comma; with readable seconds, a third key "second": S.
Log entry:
{"hour": 10, "minute": 38}
